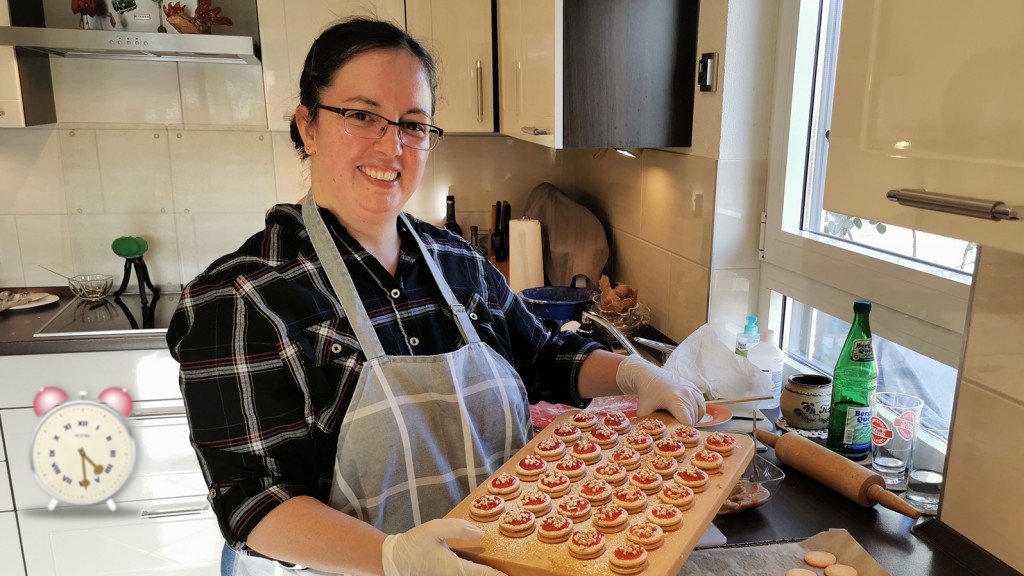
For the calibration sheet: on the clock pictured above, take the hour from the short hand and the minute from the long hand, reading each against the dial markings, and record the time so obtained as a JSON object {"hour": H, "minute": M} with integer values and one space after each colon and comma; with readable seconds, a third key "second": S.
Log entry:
{"hour": 4, "minute": 29}
